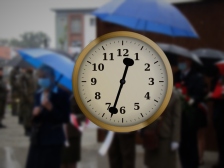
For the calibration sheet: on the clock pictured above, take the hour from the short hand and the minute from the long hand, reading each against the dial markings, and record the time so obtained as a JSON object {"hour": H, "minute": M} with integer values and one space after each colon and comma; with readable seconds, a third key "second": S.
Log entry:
{"hour": 12, "minute": 33}
